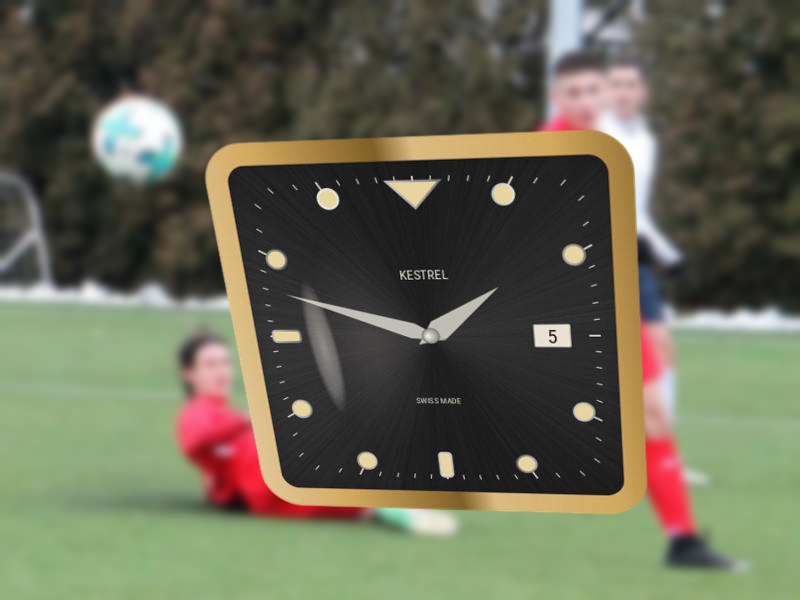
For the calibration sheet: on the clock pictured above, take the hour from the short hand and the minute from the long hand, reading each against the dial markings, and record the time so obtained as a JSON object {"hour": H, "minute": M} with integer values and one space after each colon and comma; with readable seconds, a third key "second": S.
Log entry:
{"hour": 1, "minute": 48}
